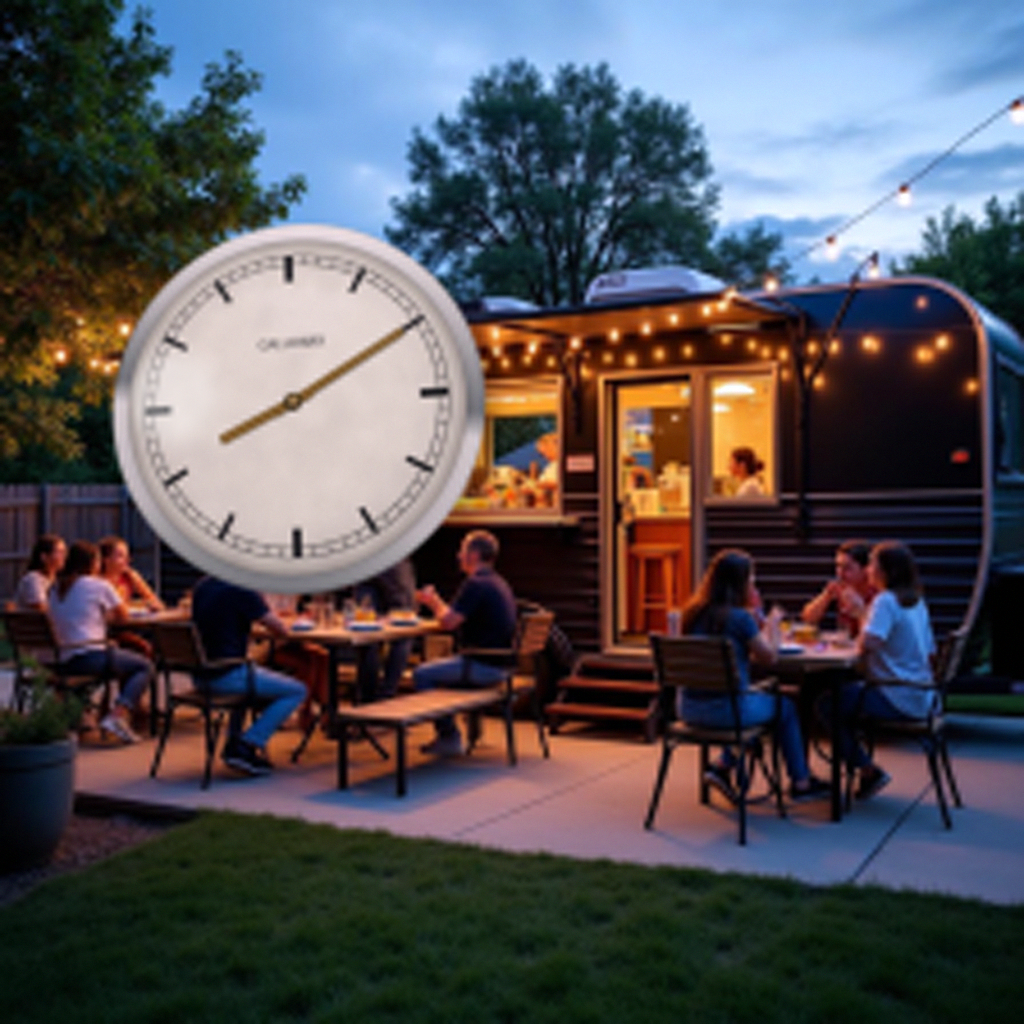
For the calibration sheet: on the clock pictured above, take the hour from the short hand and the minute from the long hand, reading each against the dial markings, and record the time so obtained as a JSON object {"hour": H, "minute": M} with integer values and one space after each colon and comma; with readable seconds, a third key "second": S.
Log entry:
{"hour": 8, "minute": 10}
